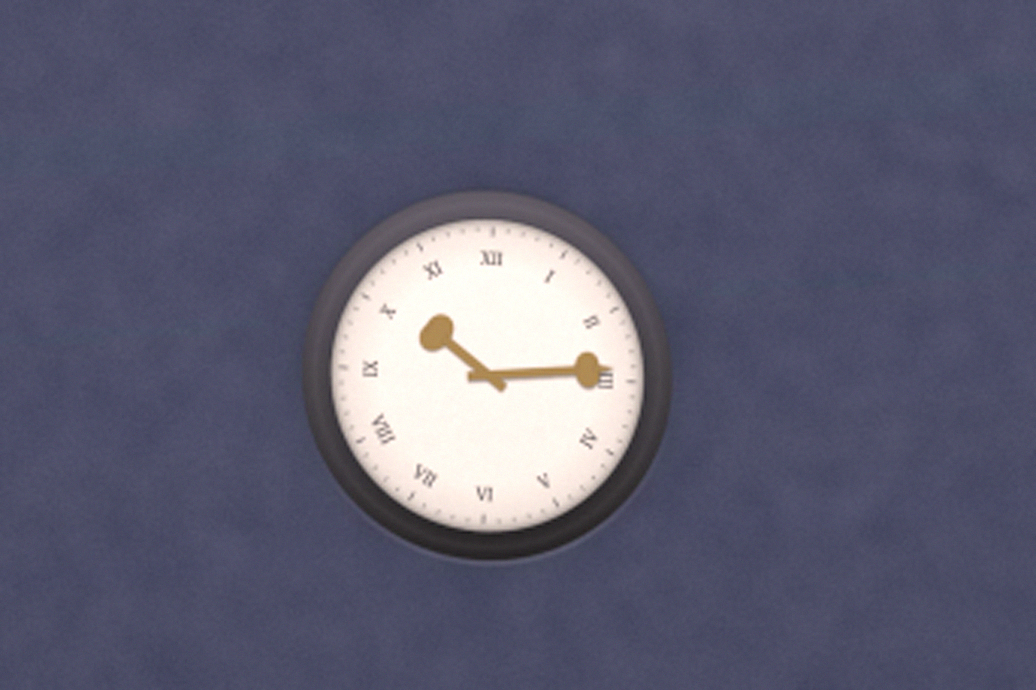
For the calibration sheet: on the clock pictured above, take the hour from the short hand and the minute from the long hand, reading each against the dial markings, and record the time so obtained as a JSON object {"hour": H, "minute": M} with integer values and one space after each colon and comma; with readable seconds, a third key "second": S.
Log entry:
{"hour": 10, "minute": 14}
